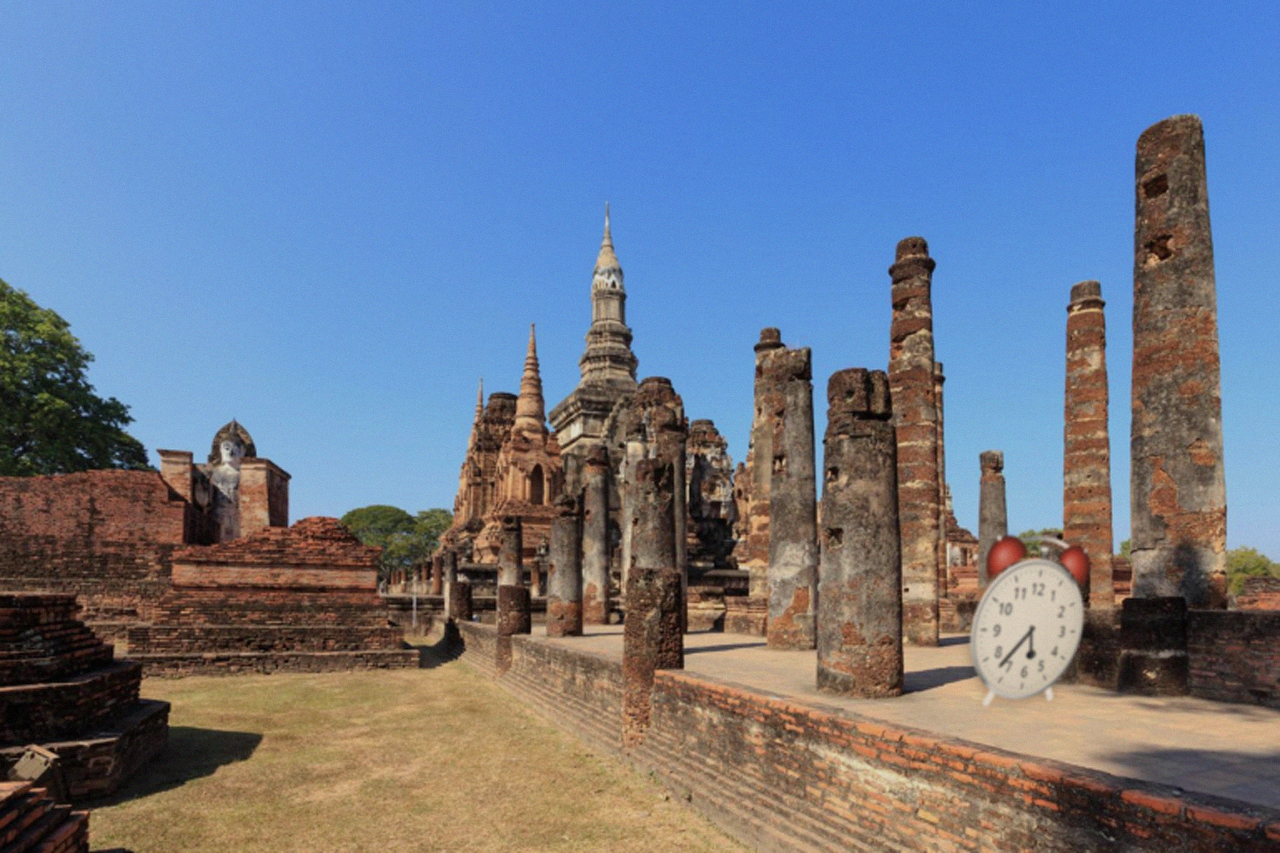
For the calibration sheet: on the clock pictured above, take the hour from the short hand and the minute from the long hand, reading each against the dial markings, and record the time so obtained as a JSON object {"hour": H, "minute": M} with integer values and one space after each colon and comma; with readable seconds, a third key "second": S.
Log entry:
{"hour": 5, "minute": 37}
